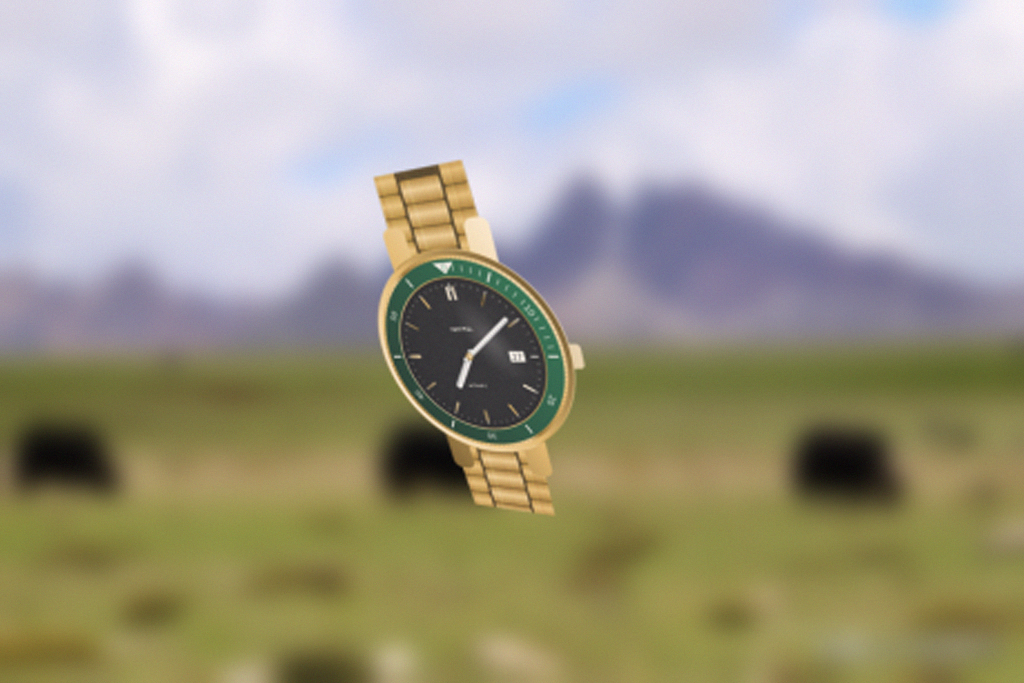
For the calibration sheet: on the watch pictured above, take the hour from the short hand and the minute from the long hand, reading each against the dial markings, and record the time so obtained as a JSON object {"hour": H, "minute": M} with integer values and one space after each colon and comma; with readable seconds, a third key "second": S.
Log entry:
{"hour": 7, "minute": 9}
